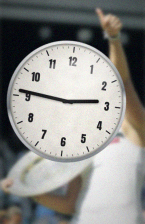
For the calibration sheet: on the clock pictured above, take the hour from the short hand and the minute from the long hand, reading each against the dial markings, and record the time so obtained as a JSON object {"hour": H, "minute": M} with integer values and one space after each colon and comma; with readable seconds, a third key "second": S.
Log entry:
{"hour": 2, "minute": 46}
